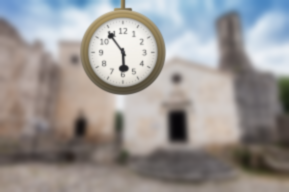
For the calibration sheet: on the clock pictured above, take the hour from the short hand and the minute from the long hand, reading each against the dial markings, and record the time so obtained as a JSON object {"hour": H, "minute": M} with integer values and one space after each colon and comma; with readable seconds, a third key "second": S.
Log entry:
{"hour": 5, "minute": 54}
